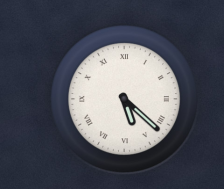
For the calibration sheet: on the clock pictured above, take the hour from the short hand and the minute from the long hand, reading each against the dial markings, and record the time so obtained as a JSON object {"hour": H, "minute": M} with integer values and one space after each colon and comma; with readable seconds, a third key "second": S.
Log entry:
{"hour": 5, "minute": 22}
